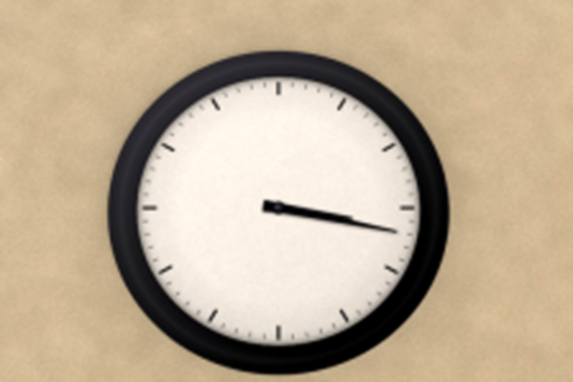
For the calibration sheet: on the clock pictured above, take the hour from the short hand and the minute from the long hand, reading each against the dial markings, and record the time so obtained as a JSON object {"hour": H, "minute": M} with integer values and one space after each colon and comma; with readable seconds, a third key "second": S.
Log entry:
{"hour": 3, "minute": 17}
